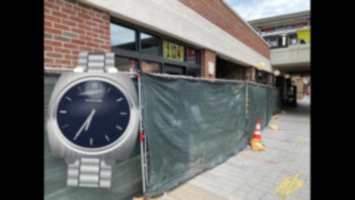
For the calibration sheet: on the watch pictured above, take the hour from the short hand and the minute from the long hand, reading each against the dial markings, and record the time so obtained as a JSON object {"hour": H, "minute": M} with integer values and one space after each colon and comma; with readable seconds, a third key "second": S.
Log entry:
{"hour": 6, "minute": 35}
